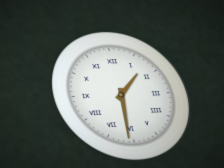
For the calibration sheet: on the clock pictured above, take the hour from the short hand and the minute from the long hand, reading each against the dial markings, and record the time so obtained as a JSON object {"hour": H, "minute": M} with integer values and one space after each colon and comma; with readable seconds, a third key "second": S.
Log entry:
{"hour": 1, "minute": 31}
